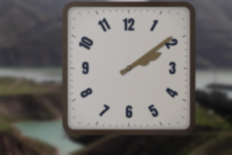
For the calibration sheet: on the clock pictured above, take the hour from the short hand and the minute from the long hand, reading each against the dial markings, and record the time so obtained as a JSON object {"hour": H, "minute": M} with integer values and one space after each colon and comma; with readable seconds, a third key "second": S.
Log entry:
{"hour": 2, "minute": 9}
